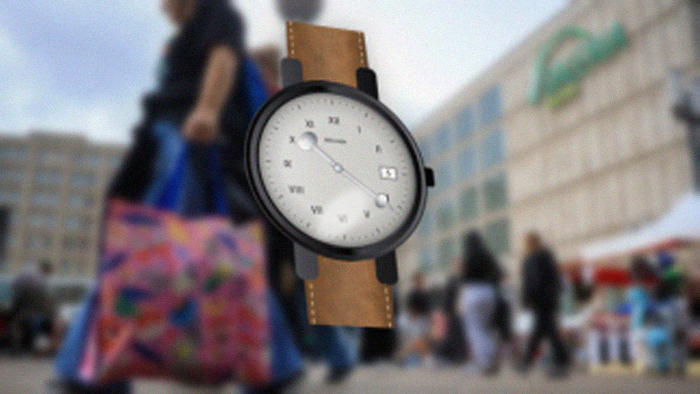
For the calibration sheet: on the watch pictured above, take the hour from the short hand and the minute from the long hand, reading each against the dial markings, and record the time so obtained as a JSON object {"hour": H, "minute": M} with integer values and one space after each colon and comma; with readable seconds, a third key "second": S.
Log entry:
{"hour": 10, "minute": 21}
